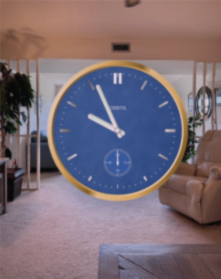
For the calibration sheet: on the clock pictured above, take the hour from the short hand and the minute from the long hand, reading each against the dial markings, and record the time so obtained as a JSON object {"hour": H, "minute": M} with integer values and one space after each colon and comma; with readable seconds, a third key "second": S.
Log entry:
{"hour": 9, "minute": 56}
